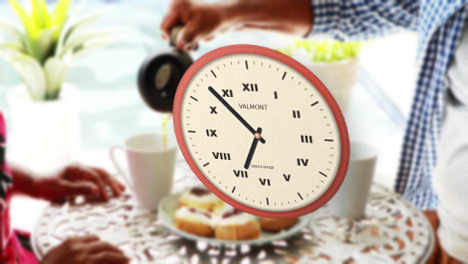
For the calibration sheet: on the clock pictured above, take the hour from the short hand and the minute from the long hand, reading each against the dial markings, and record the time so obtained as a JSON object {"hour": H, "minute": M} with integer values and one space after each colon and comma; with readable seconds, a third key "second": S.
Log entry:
{"hour": 6, "minute": 53}
